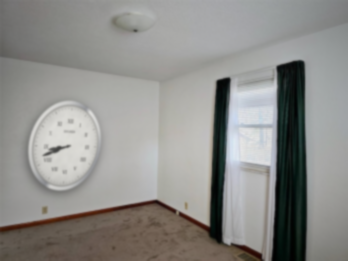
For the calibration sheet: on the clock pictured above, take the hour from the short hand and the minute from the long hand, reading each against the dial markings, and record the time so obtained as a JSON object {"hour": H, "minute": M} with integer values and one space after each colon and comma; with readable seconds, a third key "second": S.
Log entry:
{"hour": 8, "minute": 42}
